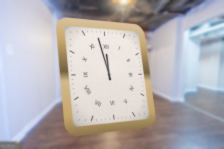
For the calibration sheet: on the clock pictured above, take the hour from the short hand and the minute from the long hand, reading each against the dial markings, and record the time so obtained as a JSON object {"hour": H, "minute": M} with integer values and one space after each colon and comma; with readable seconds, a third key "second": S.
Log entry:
{"hour": 11, "minute": 58}
